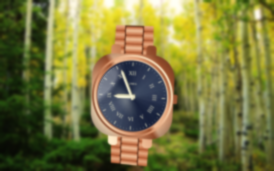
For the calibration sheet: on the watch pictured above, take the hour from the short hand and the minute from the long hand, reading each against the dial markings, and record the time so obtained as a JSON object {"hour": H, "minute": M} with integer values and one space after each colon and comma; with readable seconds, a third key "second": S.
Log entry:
{"hour": 8, "minute": 56}
